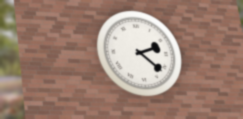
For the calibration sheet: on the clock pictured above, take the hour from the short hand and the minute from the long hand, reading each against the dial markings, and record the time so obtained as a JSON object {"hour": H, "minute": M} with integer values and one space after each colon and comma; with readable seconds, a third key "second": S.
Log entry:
{"hour": 2, "minute": 22}
